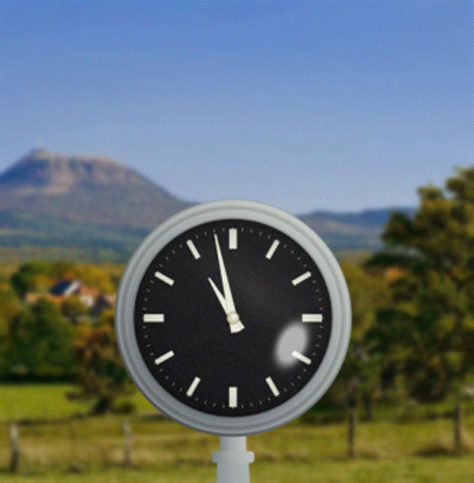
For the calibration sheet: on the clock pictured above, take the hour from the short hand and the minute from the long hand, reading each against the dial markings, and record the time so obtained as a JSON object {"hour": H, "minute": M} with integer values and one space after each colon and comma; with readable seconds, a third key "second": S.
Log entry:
{"hour": 10, "minute": 58}
